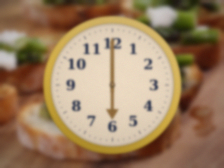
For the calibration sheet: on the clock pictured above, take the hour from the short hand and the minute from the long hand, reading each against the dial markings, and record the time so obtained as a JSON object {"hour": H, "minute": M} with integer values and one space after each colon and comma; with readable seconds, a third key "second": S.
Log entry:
{"hour": 6, "minute": 0}
